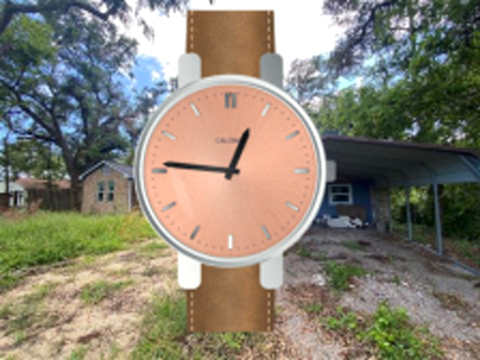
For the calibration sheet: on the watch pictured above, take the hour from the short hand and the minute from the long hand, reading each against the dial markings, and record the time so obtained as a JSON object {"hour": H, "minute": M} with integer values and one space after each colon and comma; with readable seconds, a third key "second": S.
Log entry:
{"hour": 12, "minute": 46}
